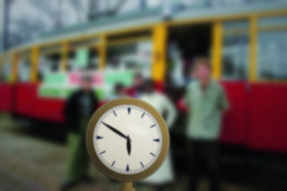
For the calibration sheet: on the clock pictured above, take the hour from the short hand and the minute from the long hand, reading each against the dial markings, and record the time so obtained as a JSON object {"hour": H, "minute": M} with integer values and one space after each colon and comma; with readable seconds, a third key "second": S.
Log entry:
{"hour": 5, "minute": 50}
